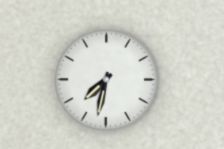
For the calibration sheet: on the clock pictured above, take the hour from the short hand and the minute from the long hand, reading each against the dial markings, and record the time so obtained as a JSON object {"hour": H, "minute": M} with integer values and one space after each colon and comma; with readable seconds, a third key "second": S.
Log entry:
{"hour": 7, "minute": 32}
